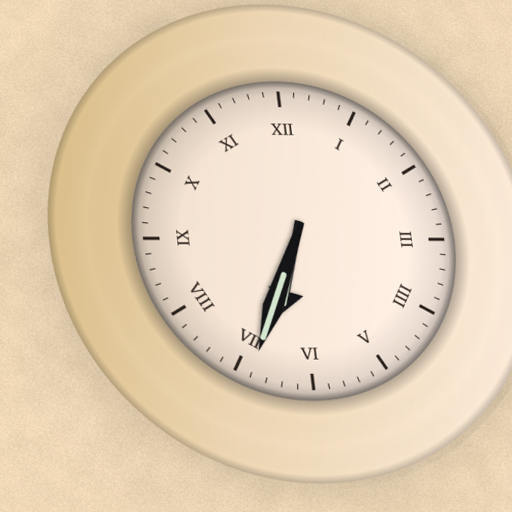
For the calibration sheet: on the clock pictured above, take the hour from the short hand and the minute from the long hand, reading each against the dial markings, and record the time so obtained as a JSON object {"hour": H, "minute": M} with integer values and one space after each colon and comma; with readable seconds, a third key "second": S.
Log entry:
{"hour": 6, "minute": 34}
